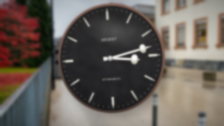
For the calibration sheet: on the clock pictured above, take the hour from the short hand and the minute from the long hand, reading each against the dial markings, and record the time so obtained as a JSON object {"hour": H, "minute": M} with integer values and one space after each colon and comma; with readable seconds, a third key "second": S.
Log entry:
{"hour": 3, "minute": 13}
